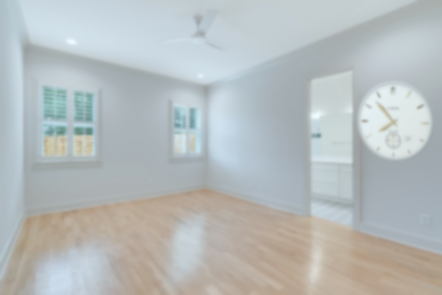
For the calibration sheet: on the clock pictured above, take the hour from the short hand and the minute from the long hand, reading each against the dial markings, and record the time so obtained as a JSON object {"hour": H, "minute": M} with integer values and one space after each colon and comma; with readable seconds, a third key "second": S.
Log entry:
{"hour": 7, "minute": 53}
